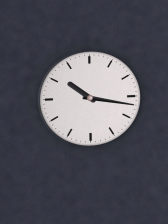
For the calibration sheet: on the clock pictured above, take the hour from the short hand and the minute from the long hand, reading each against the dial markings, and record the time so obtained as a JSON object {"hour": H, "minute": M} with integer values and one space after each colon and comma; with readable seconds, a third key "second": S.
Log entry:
{"hour": 10, "minute": 17}
